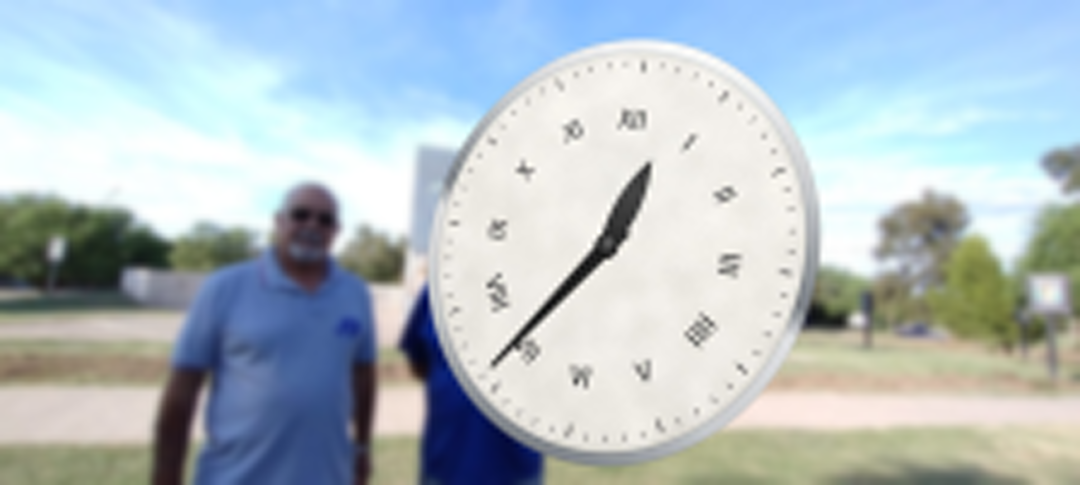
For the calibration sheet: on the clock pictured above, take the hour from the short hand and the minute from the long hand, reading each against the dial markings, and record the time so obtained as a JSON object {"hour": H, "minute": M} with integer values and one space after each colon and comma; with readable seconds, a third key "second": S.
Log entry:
{"hour": 12, "minute": 36}
